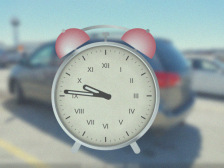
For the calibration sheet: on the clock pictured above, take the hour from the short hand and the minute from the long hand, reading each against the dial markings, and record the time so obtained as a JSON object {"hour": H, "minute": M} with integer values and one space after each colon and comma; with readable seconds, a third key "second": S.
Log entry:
{"hour": 9, "minute": 46}
